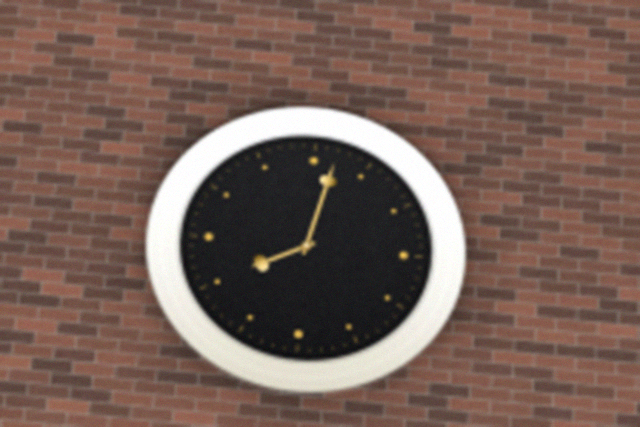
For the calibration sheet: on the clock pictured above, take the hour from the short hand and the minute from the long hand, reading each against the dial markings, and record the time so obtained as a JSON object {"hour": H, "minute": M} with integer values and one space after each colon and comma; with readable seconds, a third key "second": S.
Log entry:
{"hour": 8, "minute": 2}
